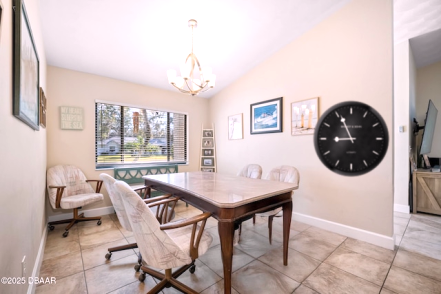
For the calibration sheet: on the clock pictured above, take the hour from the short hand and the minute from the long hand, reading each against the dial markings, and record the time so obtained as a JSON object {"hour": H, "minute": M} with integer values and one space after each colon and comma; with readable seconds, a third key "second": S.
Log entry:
{"hour": 8, "minute": 56}
